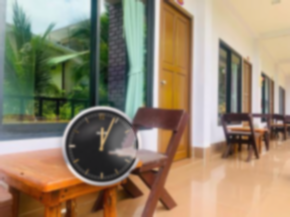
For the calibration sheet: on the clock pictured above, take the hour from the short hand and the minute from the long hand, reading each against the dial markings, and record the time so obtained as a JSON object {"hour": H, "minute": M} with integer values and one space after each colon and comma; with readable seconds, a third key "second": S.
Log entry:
{"hour": 12, "minute": 4}
